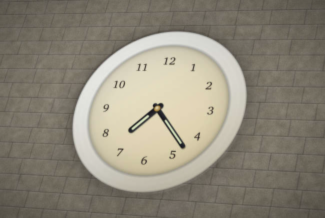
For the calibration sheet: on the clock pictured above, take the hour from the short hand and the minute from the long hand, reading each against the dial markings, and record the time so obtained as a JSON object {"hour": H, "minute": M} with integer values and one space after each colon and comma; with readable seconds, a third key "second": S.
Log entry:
{"hour": 7, "minute": 23}
